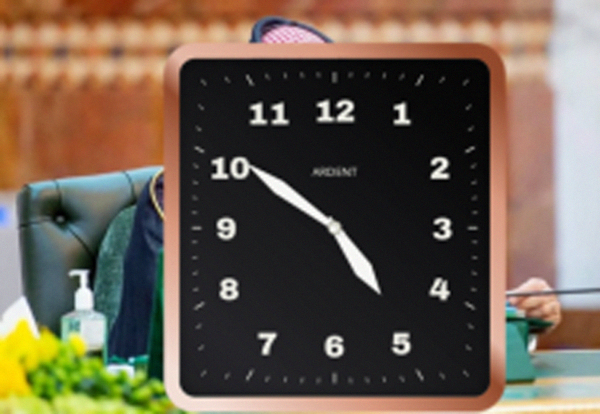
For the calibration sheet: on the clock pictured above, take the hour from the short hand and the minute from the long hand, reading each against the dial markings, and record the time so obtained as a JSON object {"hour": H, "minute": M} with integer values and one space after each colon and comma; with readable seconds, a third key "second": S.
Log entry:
{"hour": 4, "minute": 51}
